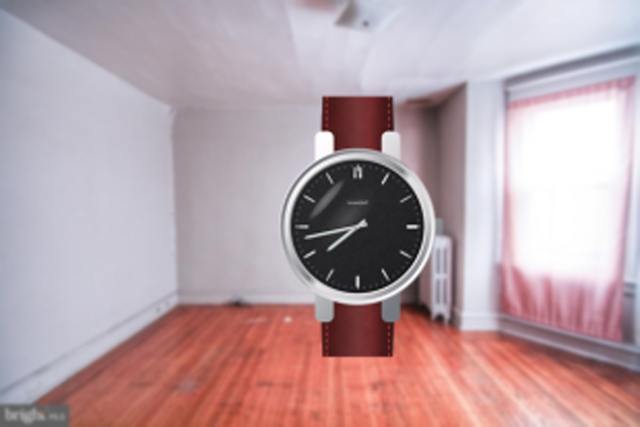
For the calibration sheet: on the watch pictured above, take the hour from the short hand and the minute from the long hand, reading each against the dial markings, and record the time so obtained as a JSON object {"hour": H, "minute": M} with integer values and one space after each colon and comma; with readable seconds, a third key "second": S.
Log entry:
{"hour": 7, "minute": 43}
